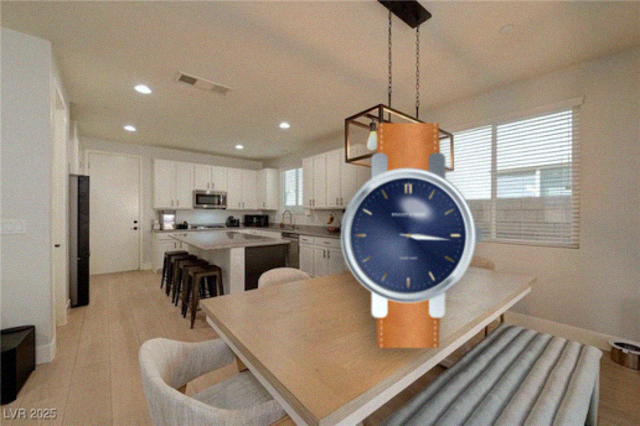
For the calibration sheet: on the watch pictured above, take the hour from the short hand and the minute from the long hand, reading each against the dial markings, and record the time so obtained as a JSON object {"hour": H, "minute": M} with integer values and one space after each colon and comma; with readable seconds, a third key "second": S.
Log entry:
{"hour": 3, "minute": 16}
